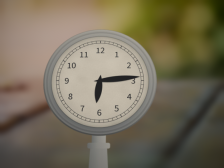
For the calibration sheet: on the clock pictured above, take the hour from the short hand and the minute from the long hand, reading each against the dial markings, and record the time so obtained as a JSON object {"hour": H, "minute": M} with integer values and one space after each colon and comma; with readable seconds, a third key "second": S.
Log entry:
{"hour": 6, "minute": 14}
